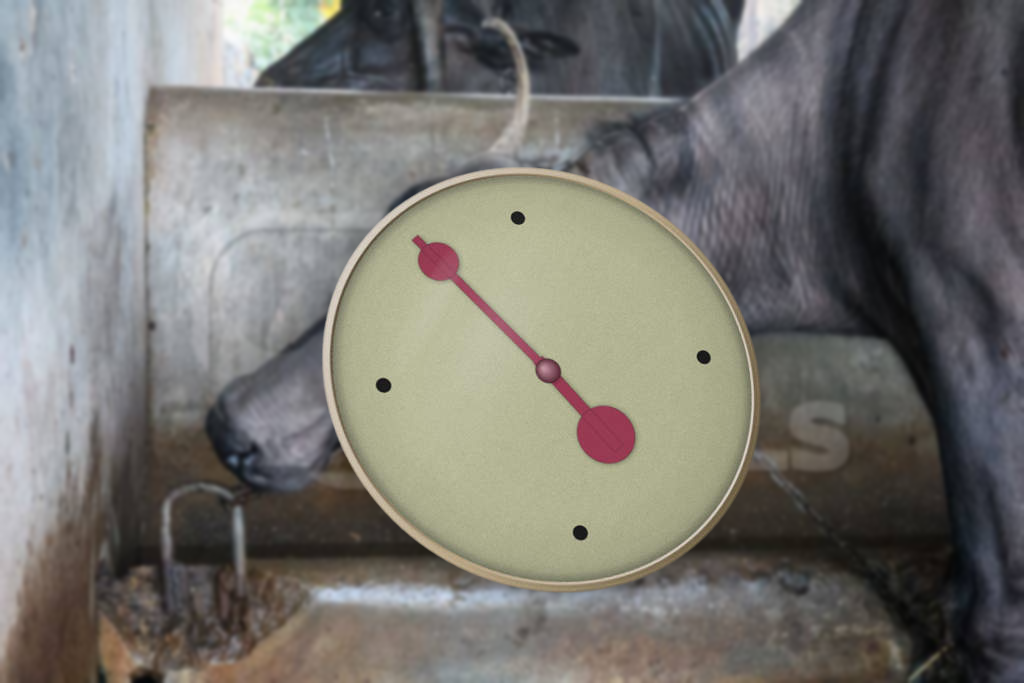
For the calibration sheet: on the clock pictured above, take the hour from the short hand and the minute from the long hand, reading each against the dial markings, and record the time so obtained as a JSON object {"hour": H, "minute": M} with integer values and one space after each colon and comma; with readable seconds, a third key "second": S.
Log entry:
{"hour": 4, "minute": 54}
